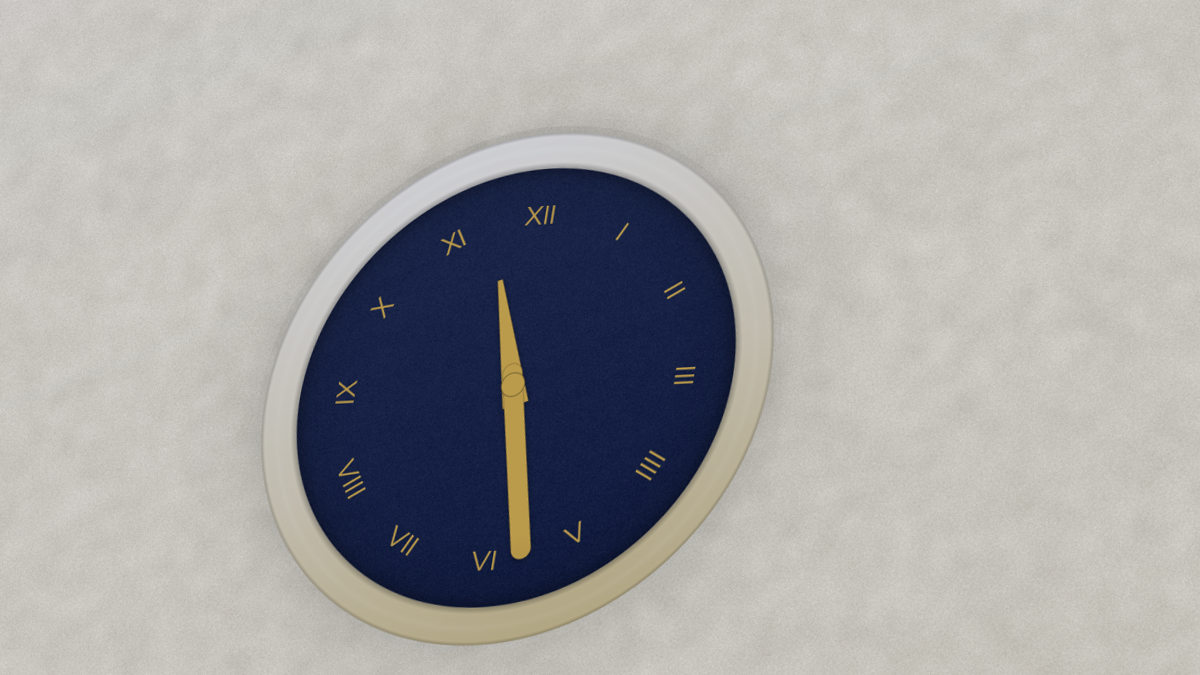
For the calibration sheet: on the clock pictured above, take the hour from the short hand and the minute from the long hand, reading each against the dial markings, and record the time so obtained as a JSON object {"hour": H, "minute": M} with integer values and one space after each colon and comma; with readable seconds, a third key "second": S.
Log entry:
{"hour": 11, "minute": 28}
